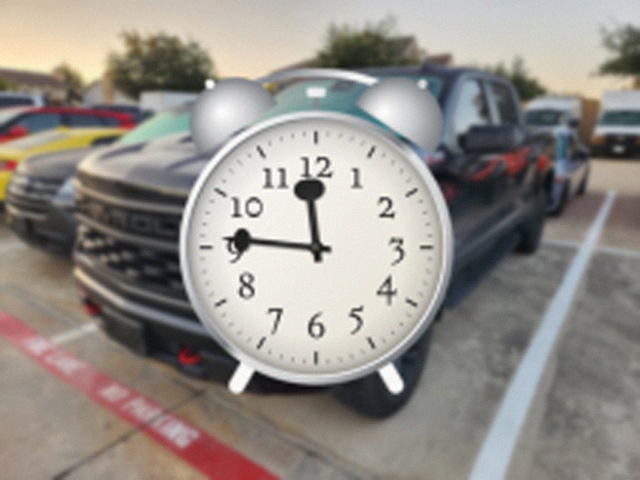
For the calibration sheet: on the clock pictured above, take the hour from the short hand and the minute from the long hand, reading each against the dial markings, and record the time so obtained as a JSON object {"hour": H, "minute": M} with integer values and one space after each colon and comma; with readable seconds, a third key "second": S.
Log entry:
{"hour": 11, "minute": 46}
